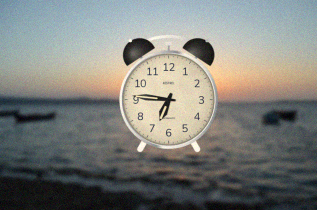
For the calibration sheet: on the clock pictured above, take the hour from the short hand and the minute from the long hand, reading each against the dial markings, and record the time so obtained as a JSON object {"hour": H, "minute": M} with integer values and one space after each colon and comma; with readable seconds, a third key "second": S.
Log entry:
{"hour": 6, "minute": 46}
